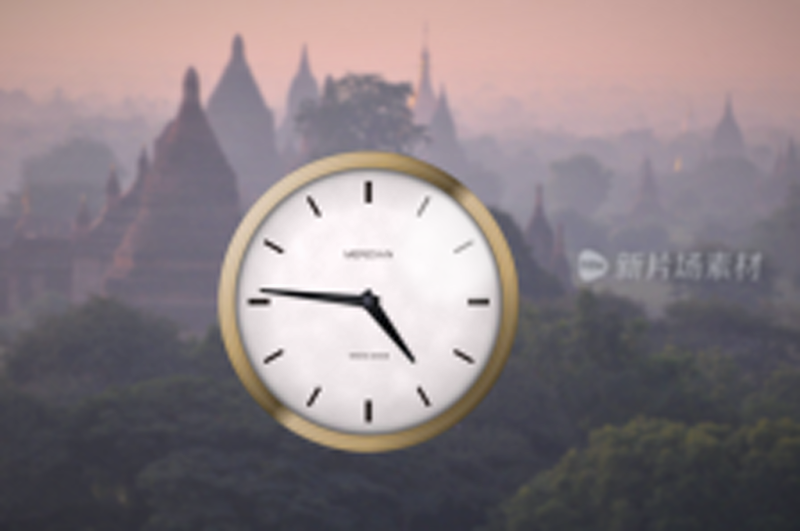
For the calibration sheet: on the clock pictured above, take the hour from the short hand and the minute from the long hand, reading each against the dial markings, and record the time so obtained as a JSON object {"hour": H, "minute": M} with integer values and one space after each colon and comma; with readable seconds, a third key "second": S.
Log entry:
{"hour": 4, "minute": 46}
